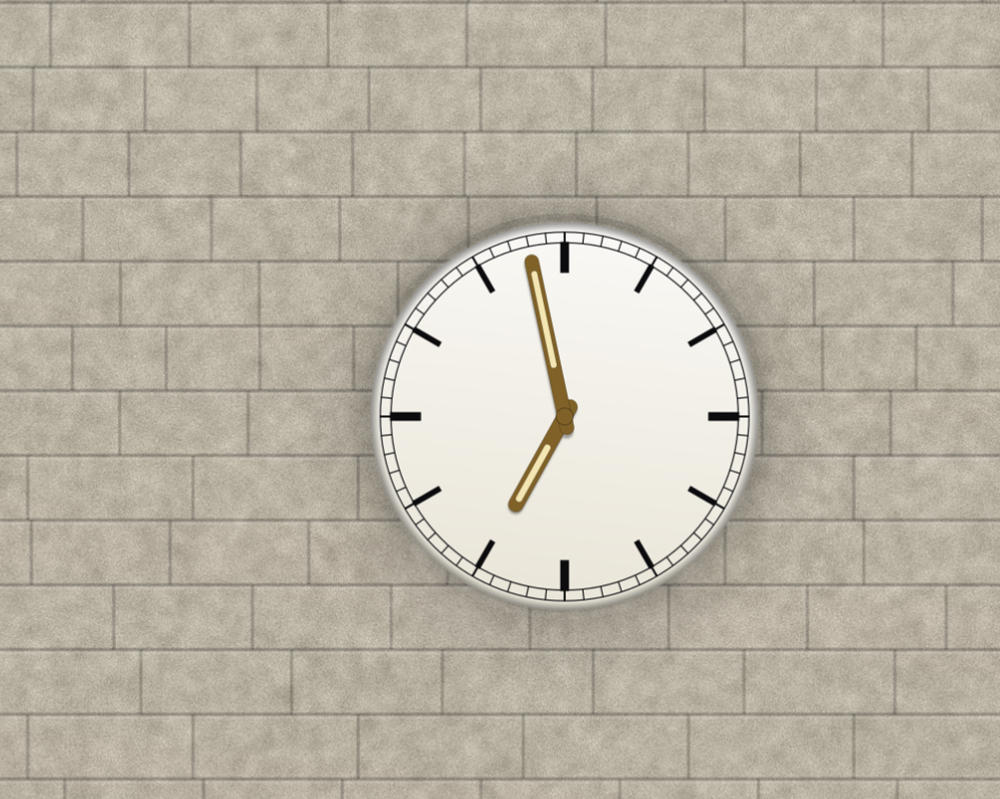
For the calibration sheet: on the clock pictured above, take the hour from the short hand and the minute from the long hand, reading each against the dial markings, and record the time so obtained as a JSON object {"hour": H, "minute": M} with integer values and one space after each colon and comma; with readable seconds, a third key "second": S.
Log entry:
{"hour": 6, "minute": 58}
